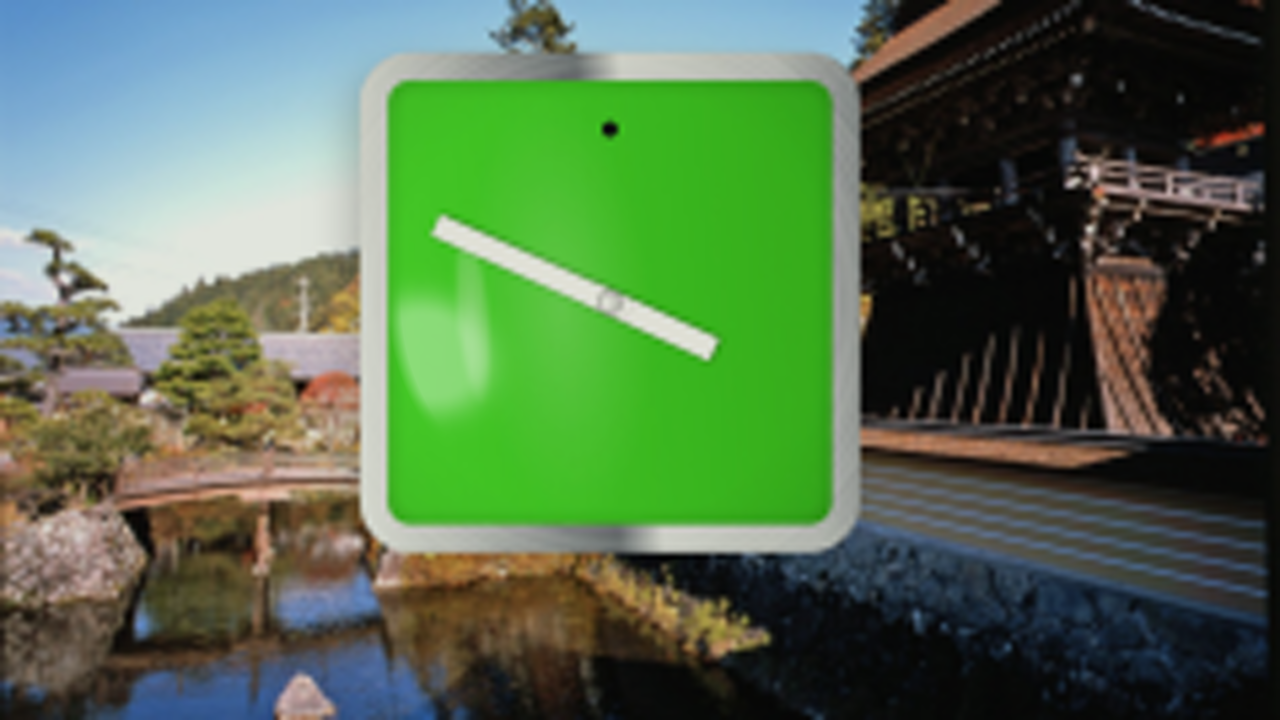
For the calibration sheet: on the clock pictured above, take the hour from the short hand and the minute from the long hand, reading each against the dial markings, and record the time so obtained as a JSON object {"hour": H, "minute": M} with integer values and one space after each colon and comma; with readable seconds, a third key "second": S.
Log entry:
{"hour": 3, "minute": 49}
